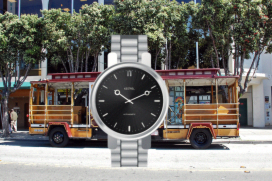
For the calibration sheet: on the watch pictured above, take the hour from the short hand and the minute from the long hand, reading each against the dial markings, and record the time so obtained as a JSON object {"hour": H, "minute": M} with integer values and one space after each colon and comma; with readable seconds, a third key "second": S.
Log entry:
{"hour": 10, "minute": 11}
